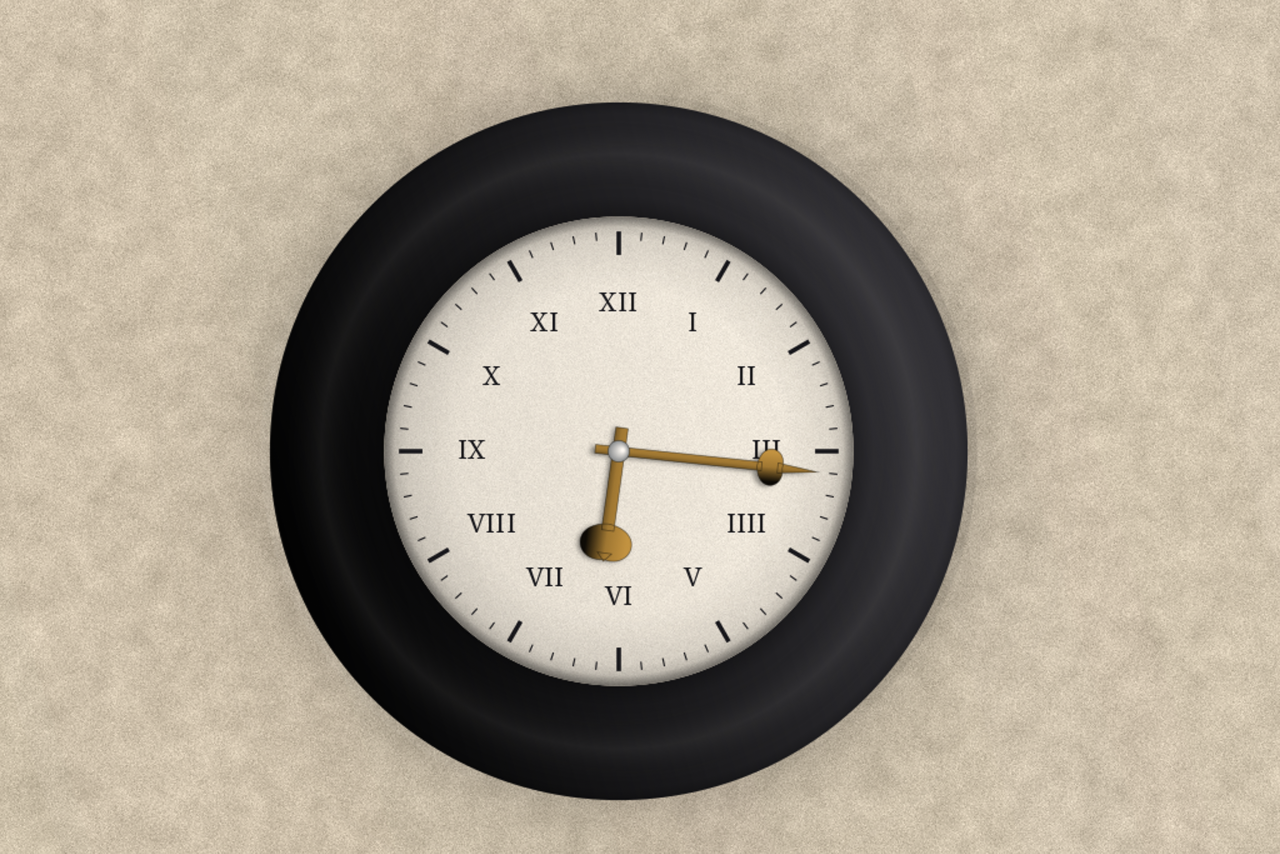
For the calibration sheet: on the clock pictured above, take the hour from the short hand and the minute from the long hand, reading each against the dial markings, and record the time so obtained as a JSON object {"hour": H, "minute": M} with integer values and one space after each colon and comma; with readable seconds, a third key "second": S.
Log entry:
{"hour": 6, "minute": 16}
